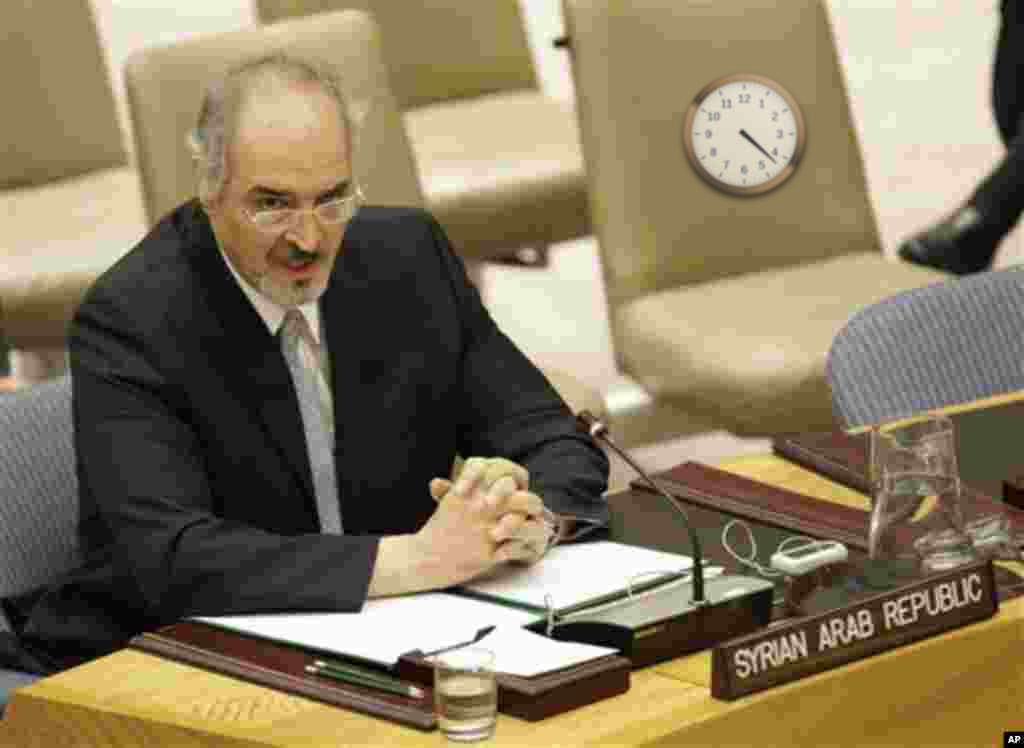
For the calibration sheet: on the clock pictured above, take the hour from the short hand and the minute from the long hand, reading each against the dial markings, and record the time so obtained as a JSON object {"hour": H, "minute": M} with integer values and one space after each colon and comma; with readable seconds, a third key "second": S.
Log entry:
{"hour": 4, "minute": 22}
